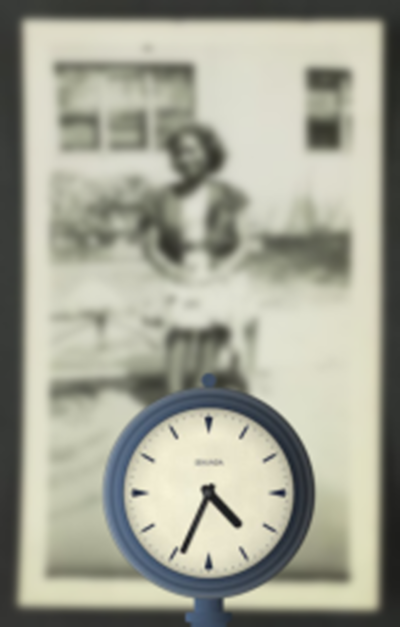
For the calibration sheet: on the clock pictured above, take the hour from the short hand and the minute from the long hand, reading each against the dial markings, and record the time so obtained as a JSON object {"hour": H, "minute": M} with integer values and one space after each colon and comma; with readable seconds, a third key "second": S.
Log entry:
{"hour": 4, "minute": 34}
